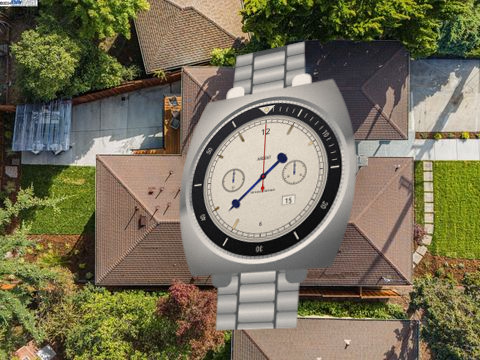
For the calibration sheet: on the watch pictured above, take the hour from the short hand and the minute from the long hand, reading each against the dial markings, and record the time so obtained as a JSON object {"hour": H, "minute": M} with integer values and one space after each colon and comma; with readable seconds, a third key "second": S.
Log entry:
{"hour": 1, "minute": 38}
